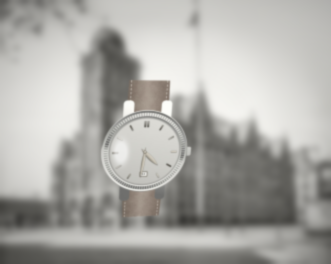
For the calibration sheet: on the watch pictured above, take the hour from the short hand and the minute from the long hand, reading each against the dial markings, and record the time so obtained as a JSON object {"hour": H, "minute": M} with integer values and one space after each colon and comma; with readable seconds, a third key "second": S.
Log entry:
{"hour": 4, "minute": 31}
